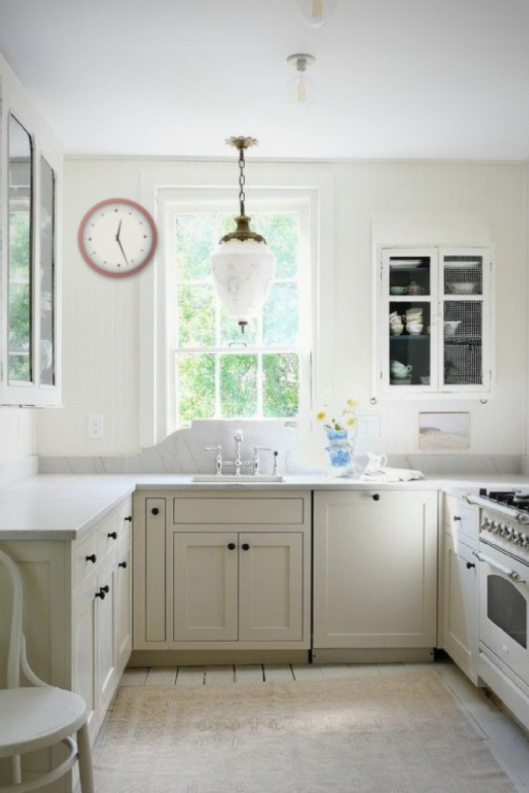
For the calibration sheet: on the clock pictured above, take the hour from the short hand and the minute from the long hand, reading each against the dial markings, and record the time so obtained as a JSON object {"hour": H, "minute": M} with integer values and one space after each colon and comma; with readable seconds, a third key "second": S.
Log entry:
{"hour": 12, "minute": 27}
